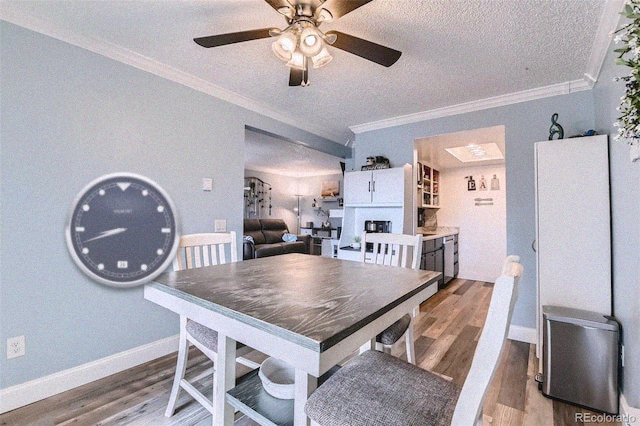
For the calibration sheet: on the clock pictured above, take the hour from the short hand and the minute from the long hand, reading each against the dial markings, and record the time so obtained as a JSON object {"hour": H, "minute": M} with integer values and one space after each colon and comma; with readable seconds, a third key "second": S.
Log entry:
{"hour": 8, "minute": 42}
